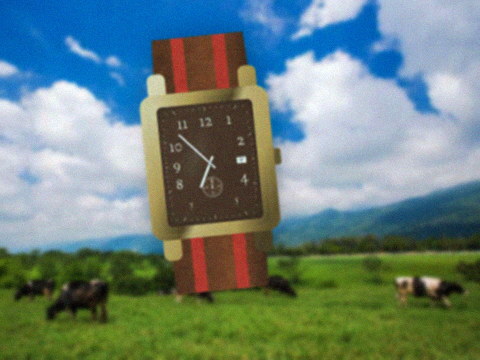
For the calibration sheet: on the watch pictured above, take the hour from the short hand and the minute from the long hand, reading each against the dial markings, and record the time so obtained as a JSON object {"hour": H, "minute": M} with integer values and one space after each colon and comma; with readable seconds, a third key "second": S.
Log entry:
{"hour": 6, "minute": 53}
